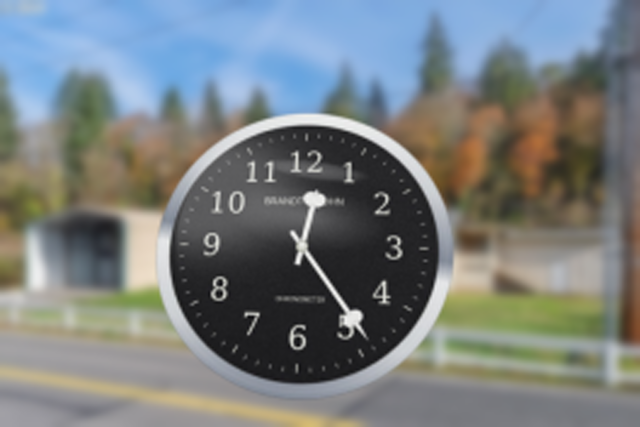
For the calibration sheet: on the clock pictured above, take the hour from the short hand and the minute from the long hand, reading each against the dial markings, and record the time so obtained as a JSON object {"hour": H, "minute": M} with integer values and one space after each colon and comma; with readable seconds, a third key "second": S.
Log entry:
{"hour": 12, "minute": 24}
